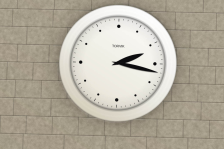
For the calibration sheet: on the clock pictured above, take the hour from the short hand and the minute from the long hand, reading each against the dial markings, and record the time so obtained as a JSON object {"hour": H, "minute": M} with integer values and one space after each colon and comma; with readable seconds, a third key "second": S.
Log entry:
{"hour": 2, "minute": 17}
